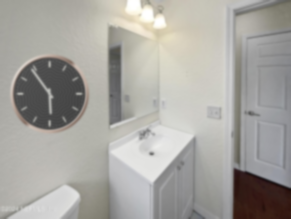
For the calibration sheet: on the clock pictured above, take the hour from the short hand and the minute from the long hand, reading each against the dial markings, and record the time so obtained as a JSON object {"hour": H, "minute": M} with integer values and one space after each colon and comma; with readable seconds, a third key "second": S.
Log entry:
{"hour": 5, "minute": 54}
